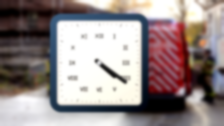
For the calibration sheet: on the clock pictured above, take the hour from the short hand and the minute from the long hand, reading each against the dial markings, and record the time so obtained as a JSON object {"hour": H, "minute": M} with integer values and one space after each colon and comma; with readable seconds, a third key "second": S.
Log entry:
{"hour": 4, "minute": 21}
